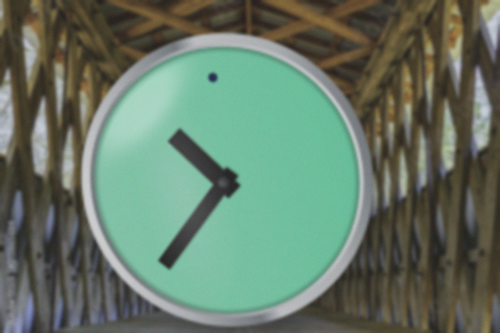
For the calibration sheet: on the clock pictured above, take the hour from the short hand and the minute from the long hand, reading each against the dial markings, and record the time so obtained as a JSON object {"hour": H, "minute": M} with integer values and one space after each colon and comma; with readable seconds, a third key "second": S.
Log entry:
{"hour": 10, "minute": 37}
